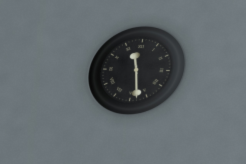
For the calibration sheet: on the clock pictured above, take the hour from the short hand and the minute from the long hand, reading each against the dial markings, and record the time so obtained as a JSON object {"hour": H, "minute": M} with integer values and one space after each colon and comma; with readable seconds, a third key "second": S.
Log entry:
{"hour": 11, "minute": 28}
